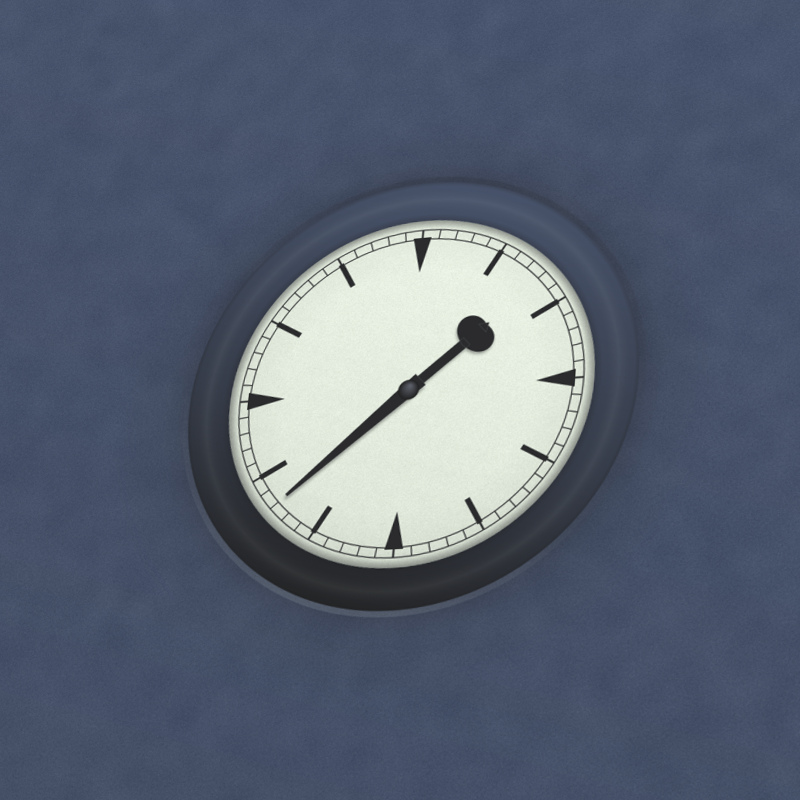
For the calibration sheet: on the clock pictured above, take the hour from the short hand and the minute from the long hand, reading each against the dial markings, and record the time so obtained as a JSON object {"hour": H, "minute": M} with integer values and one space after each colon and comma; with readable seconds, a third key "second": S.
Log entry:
{"hour": 1, "minute": 38}
